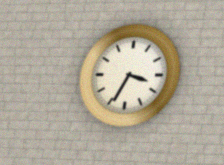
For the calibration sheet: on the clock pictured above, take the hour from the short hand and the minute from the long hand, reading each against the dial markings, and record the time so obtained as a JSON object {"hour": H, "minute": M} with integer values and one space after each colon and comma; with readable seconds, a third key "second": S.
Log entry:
{"hour": 3, "minute": 34}
